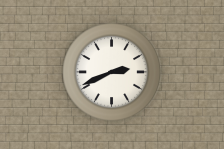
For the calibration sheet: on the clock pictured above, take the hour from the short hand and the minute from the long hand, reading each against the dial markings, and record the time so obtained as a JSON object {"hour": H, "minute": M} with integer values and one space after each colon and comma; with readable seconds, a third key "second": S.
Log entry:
{"hour": 2, "minute": 41}
